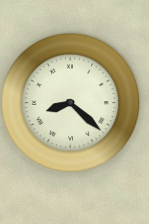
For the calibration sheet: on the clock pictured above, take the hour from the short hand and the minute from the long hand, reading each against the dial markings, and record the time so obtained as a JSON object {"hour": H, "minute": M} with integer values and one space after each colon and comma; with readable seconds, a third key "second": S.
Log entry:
{"hour": 8, "minute": 22}
